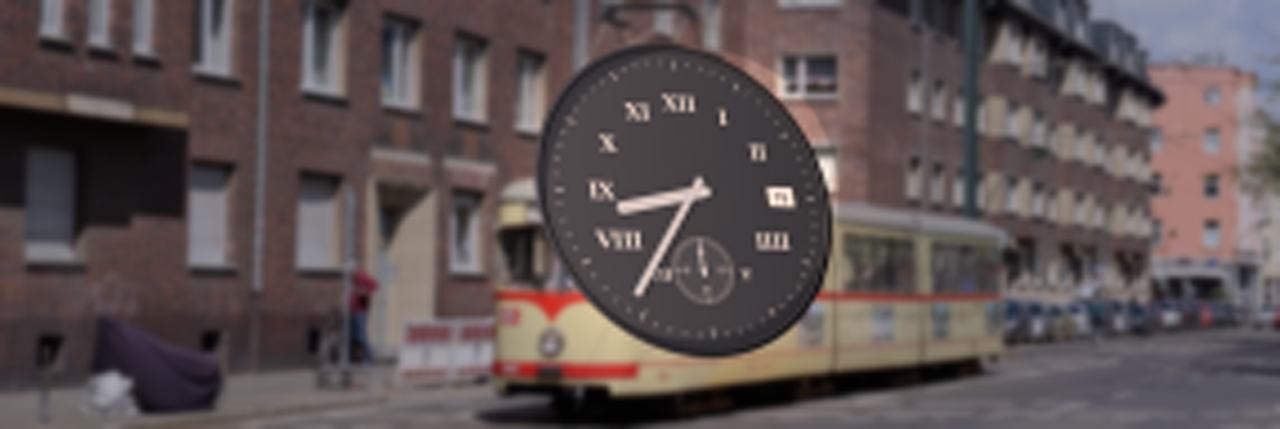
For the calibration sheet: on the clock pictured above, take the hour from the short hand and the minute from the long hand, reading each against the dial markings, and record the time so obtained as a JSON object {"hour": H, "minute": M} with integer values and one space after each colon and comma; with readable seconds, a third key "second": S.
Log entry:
{"hour": 8, "minute": 36}
